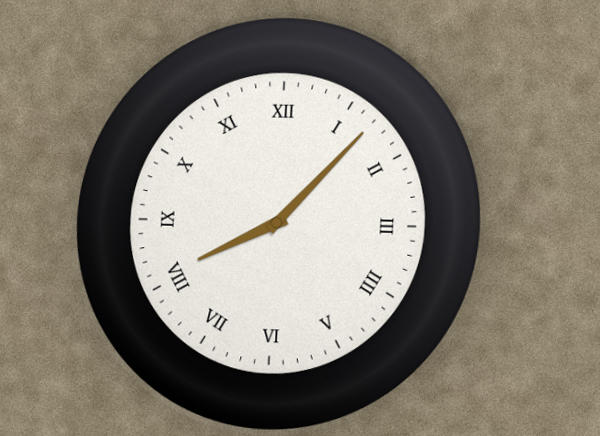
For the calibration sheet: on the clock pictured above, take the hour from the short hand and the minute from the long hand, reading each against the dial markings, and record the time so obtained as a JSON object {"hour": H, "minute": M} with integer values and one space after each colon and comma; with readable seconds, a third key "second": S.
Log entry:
{"hour": 8, "minute": 7}
